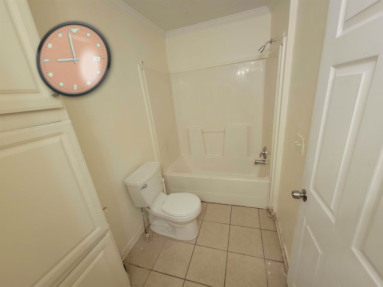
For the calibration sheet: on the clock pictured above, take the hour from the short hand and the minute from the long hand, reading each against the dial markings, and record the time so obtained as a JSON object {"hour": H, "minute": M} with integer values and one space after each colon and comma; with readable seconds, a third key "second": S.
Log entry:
{"hour": 8, "minute": 58}
